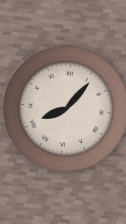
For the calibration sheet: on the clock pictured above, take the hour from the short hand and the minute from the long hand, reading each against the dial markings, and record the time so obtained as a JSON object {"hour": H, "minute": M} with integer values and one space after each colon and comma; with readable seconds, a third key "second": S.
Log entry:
{"hour": 8, "minute": 6}
